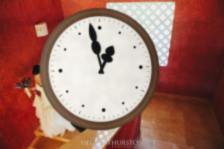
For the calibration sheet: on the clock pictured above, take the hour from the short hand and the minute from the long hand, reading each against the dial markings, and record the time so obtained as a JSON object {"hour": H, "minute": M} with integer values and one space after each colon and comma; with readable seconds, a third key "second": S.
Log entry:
{"hour": 12, "minute": 58}
